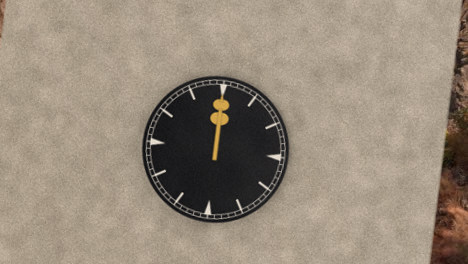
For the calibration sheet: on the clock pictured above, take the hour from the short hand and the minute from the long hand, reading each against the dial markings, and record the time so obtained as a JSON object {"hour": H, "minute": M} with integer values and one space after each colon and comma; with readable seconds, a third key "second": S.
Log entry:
{"hour": 12, "minute": 0}
